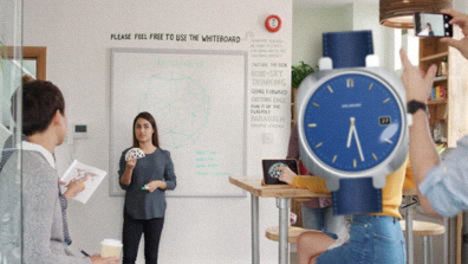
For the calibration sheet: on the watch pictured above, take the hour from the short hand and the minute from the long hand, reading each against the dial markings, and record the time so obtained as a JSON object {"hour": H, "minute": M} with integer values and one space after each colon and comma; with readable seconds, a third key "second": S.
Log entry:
{"hour": 6, "minute": 28}
